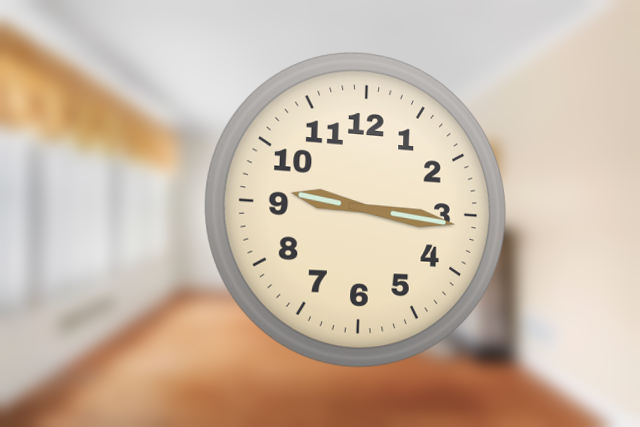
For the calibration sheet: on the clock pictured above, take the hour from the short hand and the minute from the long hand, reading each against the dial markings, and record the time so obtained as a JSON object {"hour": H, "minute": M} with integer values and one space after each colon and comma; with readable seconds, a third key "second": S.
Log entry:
{"hour": 9, "minute": 16}
